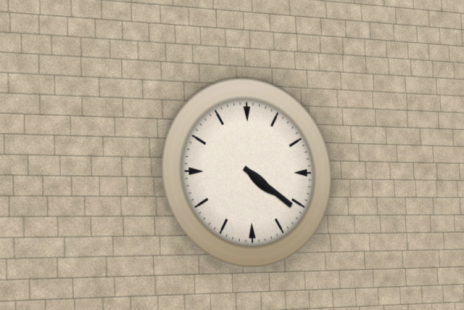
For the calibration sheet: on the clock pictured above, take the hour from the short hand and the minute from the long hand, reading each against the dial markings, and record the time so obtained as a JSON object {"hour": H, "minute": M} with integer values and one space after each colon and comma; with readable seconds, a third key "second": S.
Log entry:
{"hour": 4, "minute": 21}
